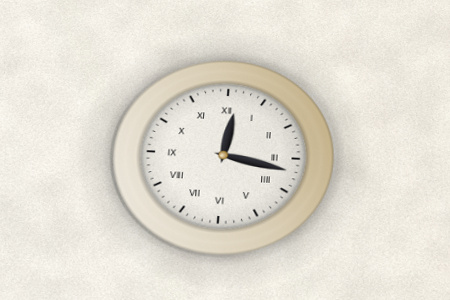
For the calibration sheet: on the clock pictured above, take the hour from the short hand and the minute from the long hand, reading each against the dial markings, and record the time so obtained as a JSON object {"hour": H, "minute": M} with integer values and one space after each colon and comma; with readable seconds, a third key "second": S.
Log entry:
{"hour": 12, "minute": 17}
